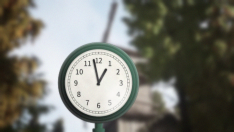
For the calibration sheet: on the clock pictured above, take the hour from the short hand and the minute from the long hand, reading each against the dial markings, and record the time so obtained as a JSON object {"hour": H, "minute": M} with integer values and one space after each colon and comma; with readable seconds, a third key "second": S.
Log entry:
{"hour": 12, "minute": 58}
